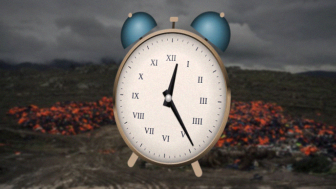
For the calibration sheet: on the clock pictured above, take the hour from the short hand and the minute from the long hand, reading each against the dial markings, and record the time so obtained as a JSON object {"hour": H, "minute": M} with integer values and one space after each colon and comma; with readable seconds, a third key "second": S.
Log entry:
{"hour": 12, "minute": 24}
